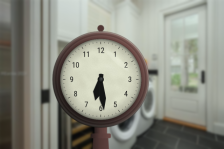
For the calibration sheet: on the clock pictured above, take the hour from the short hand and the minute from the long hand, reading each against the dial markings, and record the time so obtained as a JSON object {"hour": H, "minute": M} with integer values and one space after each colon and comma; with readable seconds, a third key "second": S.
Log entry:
{"hour": 6, "minute": 29}
